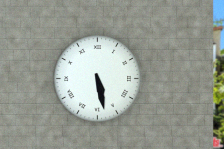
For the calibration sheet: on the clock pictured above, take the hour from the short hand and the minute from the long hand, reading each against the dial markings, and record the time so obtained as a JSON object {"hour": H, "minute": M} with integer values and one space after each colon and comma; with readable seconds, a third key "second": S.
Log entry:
{"hour": 5, "minute": 28}
